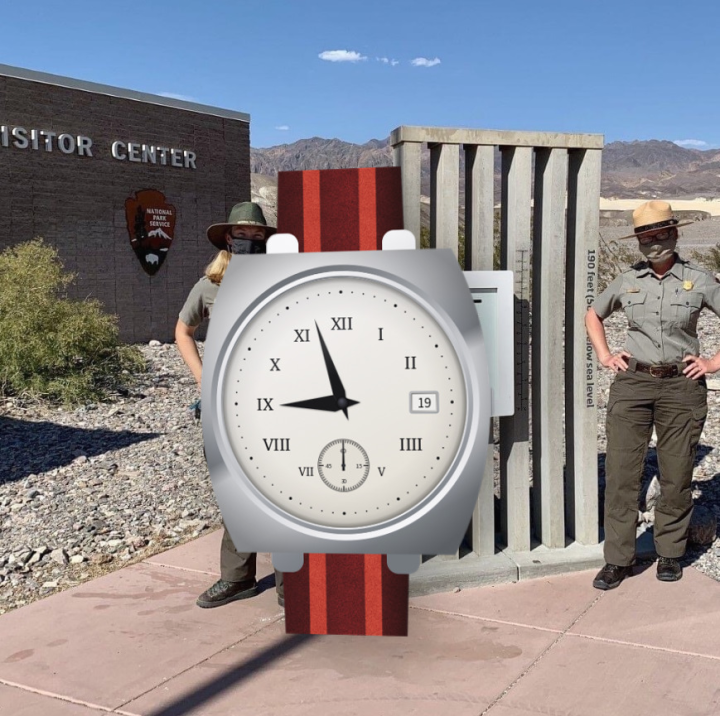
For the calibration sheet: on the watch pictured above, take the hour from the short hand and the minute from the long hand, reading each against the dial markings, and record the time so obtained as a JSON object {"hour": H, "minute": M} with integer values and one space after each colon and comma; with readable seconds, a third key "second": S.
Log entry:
{"hour": 8, "minute": 57}
